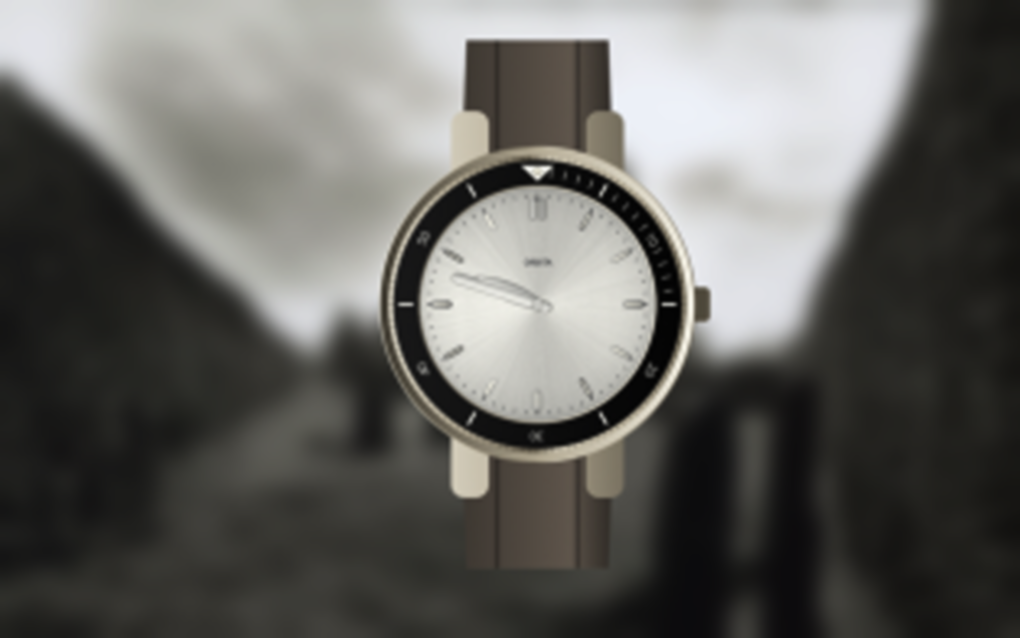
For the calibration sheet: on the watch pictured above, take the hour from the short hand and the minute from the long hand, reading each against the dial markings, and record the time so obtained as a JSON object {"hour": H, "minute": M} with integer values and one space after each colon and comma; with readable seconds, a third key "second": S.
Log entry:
{"hour": 9, "minute": 48}
